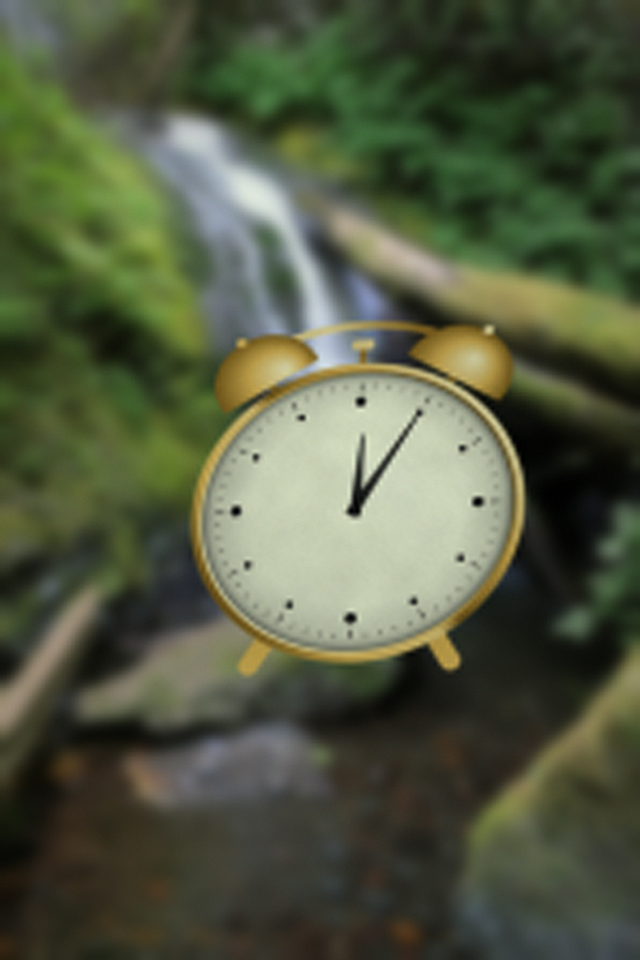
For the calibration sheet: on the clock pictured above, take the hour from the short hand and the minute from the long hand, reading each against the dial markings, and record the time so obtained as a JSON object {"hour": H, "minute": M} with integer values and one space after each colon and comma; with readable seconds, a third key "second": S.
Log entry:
{"hour": 12, "minute": 5}
